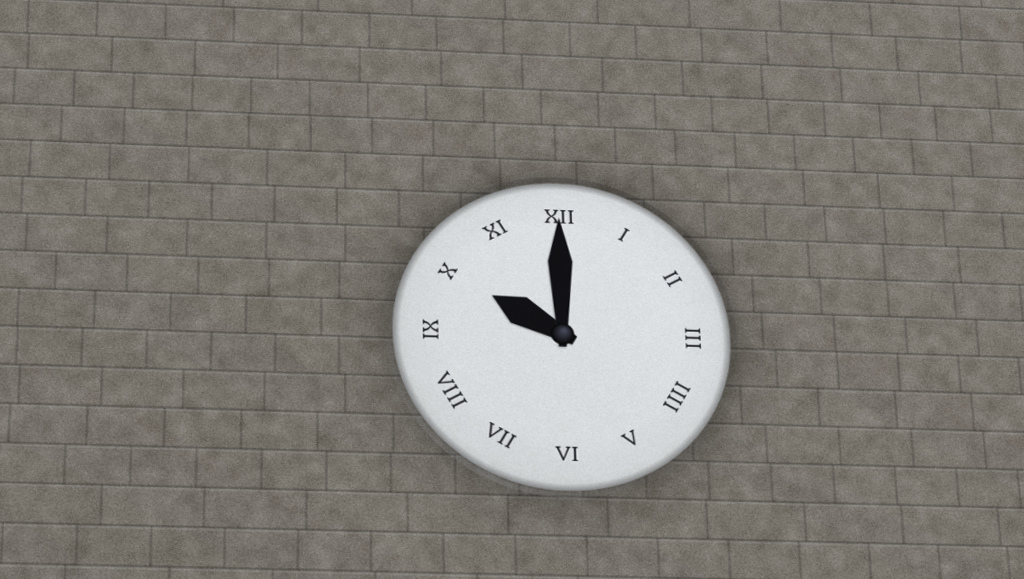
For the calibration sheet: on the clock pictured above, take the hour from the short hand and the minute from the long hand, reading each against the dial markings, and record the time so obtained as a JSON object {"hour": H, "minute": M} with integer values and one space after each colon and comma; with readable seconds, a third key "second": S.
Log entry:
{"hour": 10, "minute": 0}
